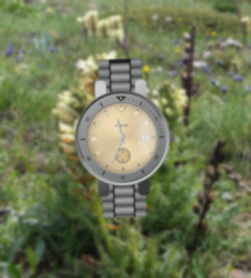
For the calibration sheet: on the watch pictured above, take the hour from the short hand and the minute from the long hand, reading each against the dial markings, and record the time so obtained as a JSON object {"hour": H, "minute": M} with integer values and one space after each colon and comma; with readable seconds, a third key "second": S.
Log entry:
{"hour": 11, "minute": 34}
